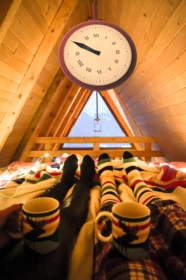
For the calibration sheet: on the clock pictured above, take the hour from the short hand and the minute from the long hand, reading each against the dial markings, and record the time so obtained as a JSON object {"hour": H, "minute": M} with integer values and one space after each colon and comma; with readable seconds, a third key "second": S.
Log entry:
{"hour": 9, "minute": 50}
